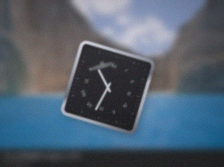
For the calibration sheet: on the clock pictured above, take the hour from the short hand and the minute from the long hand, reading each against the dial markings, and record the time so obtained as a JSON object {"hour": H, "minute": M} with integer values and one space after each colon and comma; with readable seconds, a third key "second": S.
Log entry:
{"hour": 10, "minute": 32}
